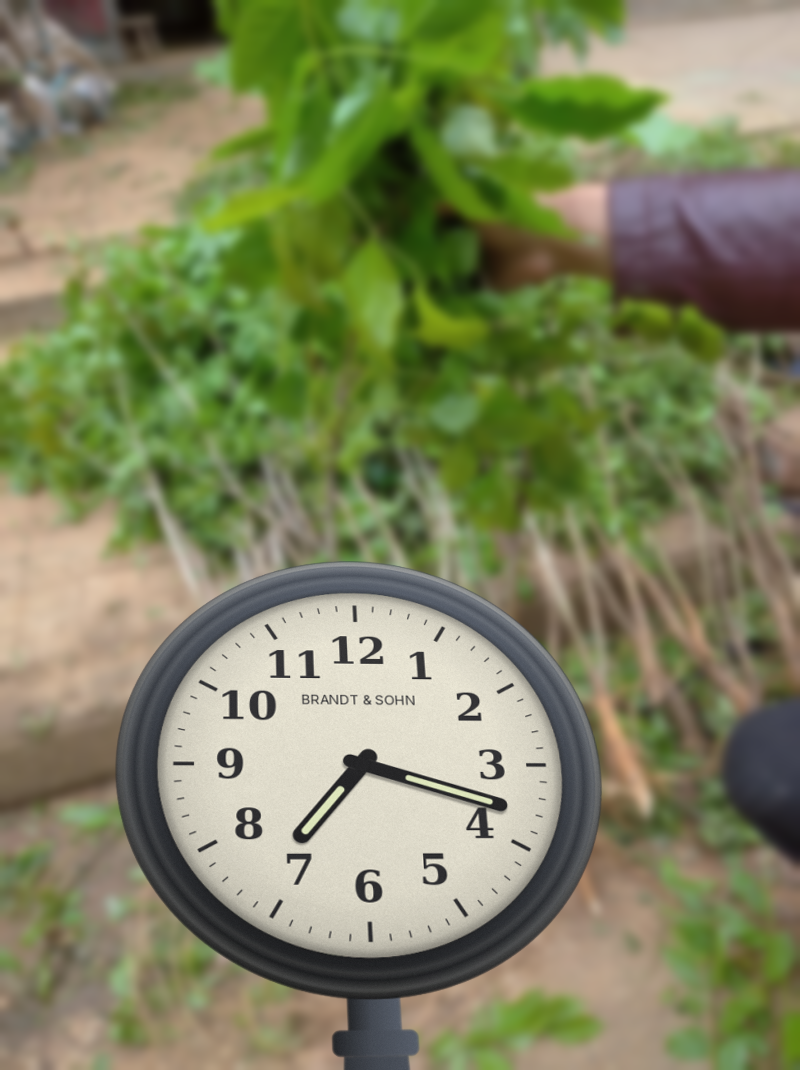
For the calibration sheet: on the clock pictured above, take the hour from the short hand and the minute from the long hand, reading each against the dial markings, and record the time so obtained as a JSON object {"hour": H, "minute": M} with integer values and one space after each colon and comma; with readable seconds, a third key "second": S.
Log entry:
{"hour": 7, "minute": 18}
